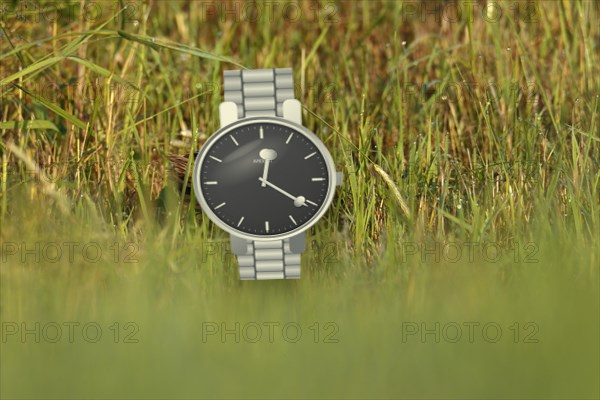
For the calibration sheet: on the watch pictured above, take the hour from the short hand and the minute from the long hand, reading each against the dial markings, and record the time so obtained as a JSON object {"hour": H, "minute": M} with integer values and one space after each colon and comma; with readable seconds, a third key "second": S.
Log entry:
{"hour": 12, "minute": 21}
